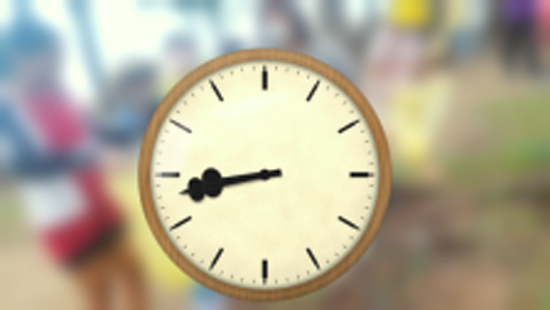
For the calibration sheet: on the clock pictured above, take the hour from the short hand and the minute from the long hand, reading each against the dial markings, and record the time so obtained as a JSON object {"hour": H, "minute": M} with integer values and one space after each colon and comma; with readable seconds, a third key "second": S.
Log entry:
{"hour": 8, "minute": 43}
